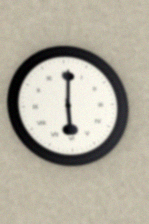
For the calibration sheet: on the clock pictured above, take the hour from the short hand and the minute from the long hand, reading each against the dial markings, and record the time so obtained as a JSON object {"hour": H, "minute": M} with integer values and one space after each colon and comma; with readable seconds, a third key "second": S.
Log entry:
{"hour": 6, "minute": 1}
